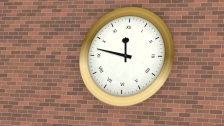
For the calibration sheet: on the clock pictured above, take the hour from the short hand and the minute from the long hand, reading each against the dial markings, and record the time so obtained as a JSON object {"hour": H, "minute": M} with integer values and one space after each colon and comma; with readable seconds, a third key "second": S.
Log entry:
{"hour": 11, "minute": 47}
